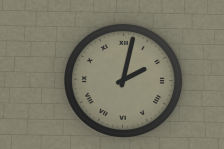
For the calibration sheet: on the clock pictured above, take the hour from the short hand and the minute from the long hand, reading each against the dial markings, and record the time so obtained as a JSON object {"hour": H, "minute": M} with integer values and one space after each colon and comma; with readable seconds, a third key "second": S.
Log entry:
{"hour": 2, "minute": 2}
